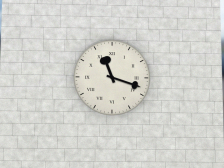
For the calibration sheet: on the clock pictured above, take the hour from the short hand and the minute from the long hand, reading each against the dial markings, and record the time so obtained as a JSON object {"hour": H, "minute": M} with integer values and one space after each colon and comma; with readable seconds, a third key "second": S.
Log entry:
{"hour": 11, "minute": 18}
